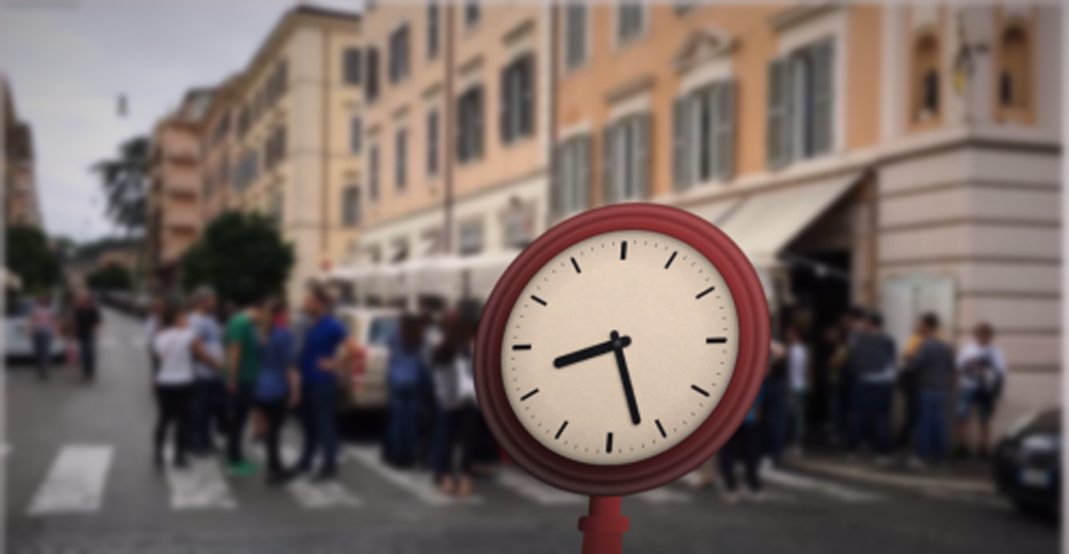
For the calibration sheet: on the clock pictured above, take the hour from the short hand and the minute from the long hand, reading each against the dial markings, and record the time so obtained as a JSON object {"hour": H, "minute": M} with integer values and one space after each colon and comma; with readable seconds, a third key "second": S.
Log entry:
{"hour": 8, "minute": 27}
